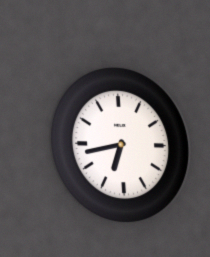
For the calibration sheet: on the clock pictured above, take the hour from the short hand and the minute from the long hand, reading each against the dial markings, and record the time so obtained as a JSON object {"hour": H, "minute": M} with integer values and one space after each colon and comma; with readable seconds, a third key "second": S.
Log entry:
{"hour": 6, "minute": 43}
